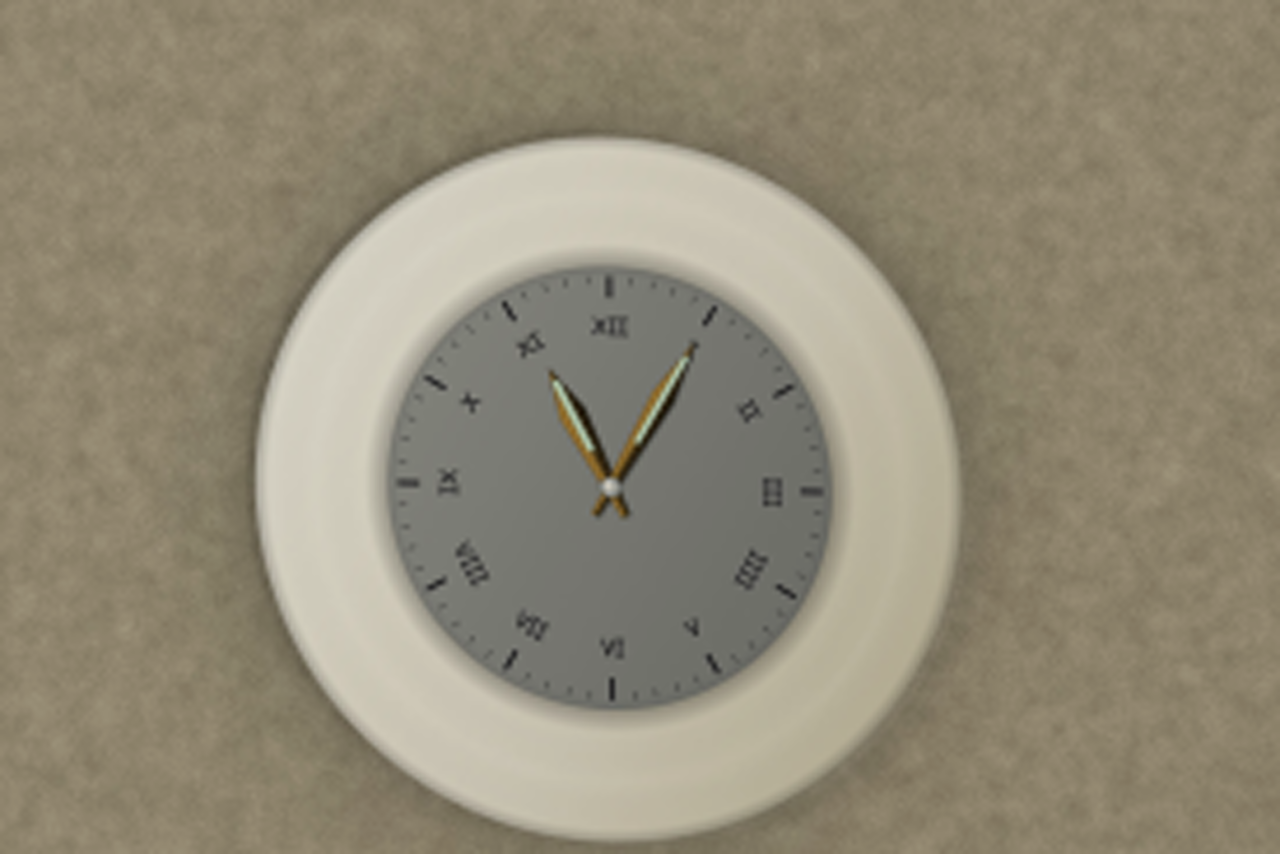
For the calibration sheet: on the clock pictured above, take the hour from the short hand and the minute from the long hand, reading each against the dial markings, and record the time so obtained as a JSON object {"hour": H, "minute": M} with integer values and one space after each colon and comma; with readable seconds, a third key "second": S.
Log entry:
{"hour": 11, "minute": 5}
